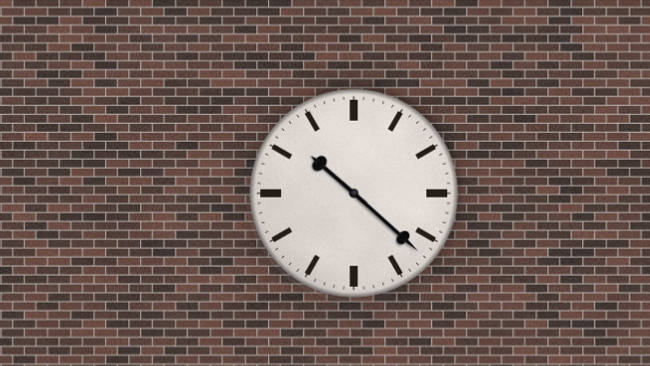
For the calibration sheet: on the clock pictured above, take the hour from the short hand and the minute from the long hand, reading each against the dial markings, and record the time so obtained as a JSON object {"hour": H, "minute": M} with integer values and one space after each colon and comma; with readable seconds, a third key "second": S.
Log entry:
{"hour": 10, "minute": 22}
